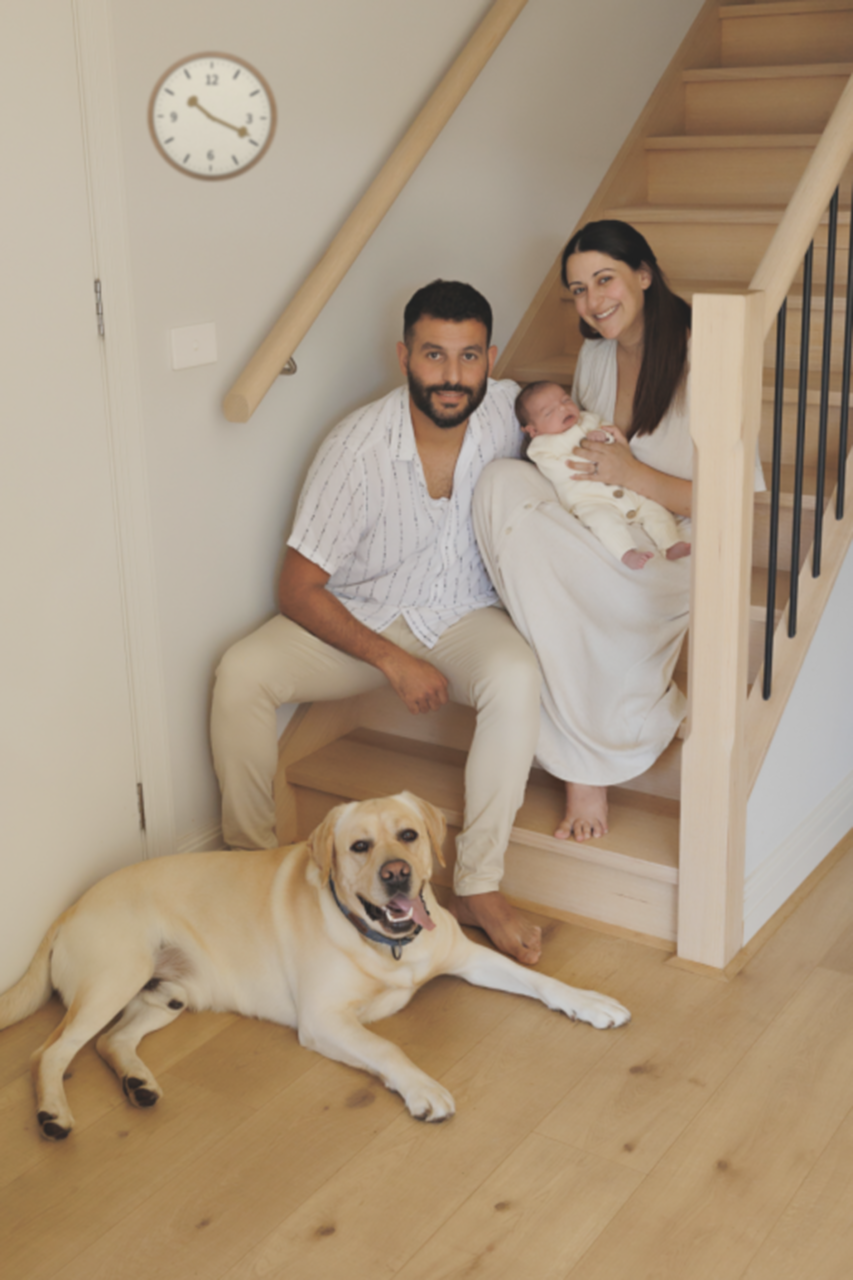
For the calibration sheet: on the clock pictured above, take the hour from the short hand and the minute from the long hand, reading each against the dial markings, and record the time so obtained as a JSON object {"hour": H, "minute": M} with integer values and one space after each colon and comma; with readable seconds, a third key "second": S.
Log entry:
{"hour": 10, "minute": 19}
